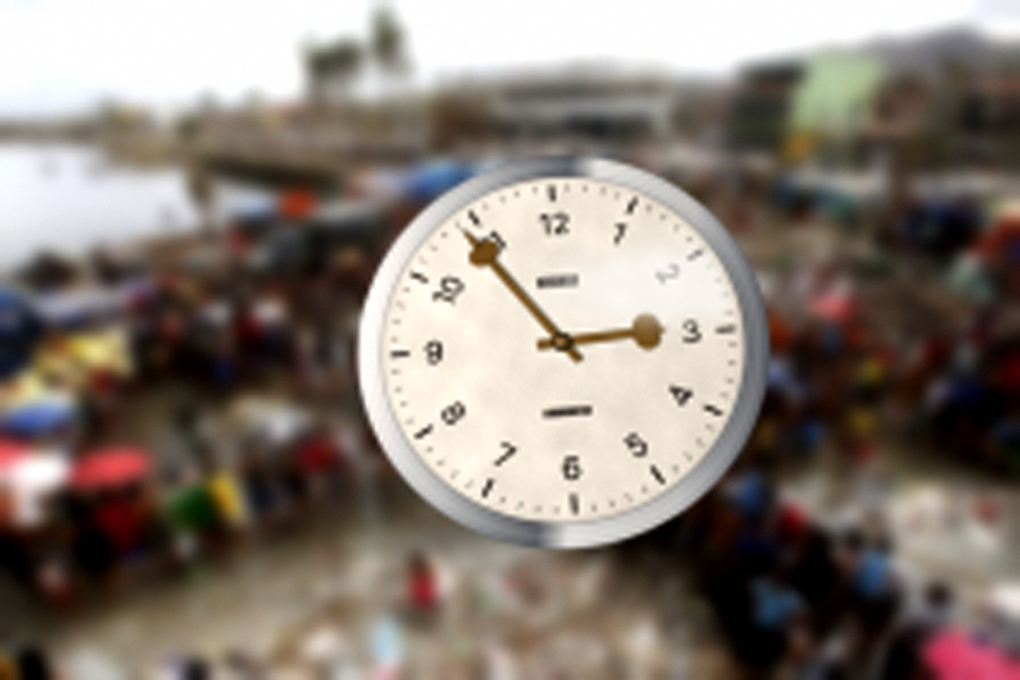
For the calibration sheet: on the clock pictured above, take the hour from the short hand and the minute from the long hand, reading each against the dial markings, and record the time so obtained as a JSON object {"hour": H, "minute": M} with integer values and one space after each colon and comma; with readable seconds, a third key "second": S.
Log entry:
{"hour": 2, "minute": 54}
